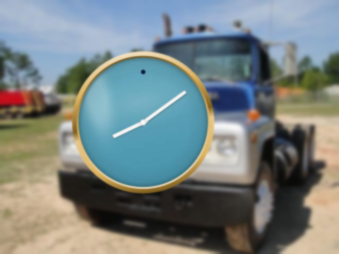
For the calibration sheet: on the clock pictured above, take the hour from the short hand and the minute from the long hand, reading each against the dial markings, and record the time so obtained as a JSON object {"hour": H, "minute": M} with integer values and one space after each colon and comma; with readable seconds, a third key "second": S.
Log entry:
{"hour": 8, "minute": 9}
